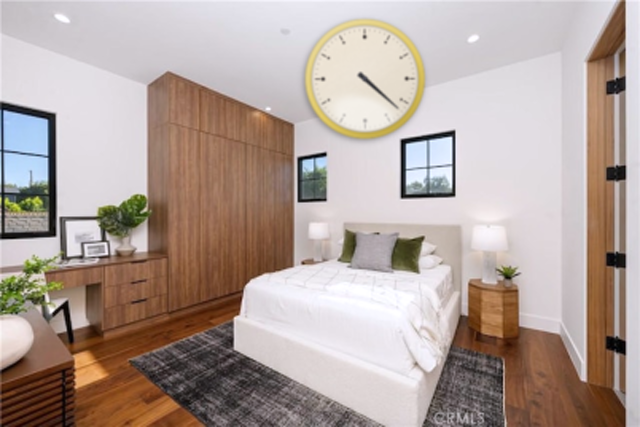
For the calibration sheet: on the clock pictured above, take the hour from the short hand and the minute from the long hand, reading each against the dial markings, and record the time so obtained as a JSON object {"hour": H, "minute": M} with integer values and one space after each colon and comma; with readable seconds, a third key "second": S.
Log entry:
{"hour": 4, "minute": 22}
